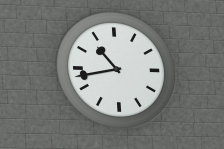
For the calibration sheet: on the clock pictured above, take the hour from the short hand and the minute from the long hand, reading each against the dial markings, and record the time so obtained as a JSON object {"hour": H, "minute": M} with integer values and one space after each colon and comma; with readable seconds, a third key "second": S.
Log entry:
{"hour": 10, "minute": 43}
